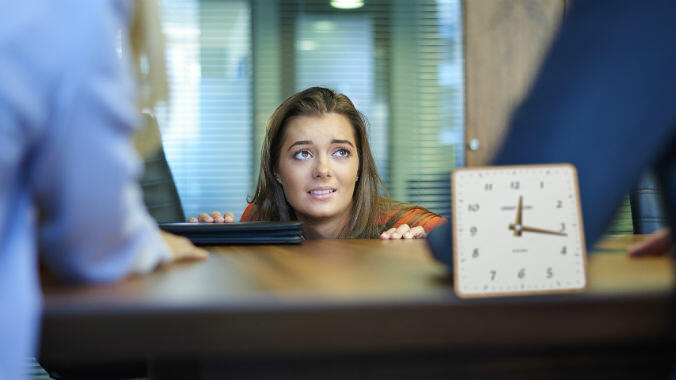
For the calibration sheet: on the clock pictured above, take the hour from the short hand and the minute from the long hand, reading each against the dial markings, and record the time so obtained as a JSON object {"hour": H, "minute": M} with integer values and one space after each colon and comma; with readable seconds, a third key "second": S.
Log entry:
{"hour": 12, "minute": 17}
